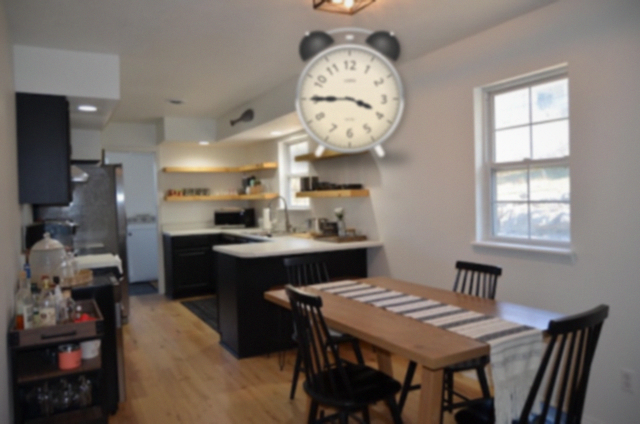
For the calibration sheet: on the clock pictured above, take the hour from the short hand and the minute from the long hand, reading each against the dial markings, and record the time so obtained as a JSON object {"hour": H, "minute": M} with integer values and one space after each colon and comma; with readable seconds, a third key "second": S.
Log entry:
{"hour": 3, "minute": 45}
